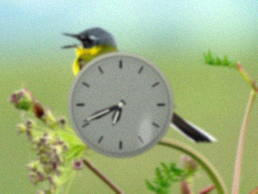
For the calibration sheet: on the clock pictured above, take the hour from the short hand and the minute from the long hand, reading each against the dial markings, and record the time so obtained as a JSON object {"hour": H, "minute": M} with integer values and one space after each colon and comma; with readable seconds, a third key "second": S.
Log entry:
{"hour": 6, "minute": 41}
